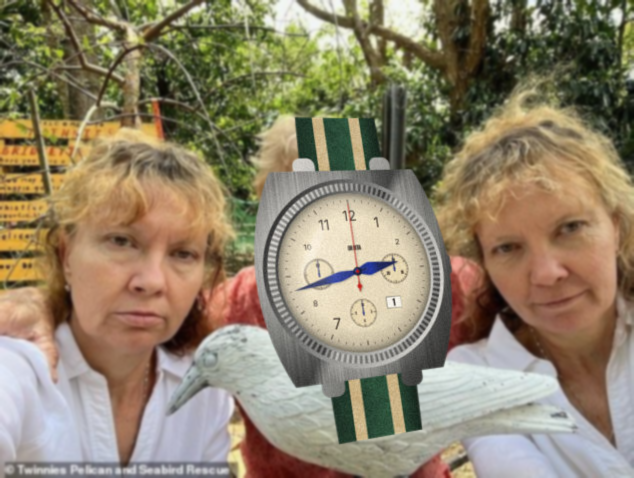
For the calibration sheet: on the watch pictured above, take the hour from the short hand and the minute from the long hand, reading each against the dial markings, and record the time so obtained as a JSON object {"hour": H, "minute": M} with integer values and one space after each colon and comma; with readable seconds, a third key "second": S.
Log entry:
{"hour": 2, "minute": 43}
